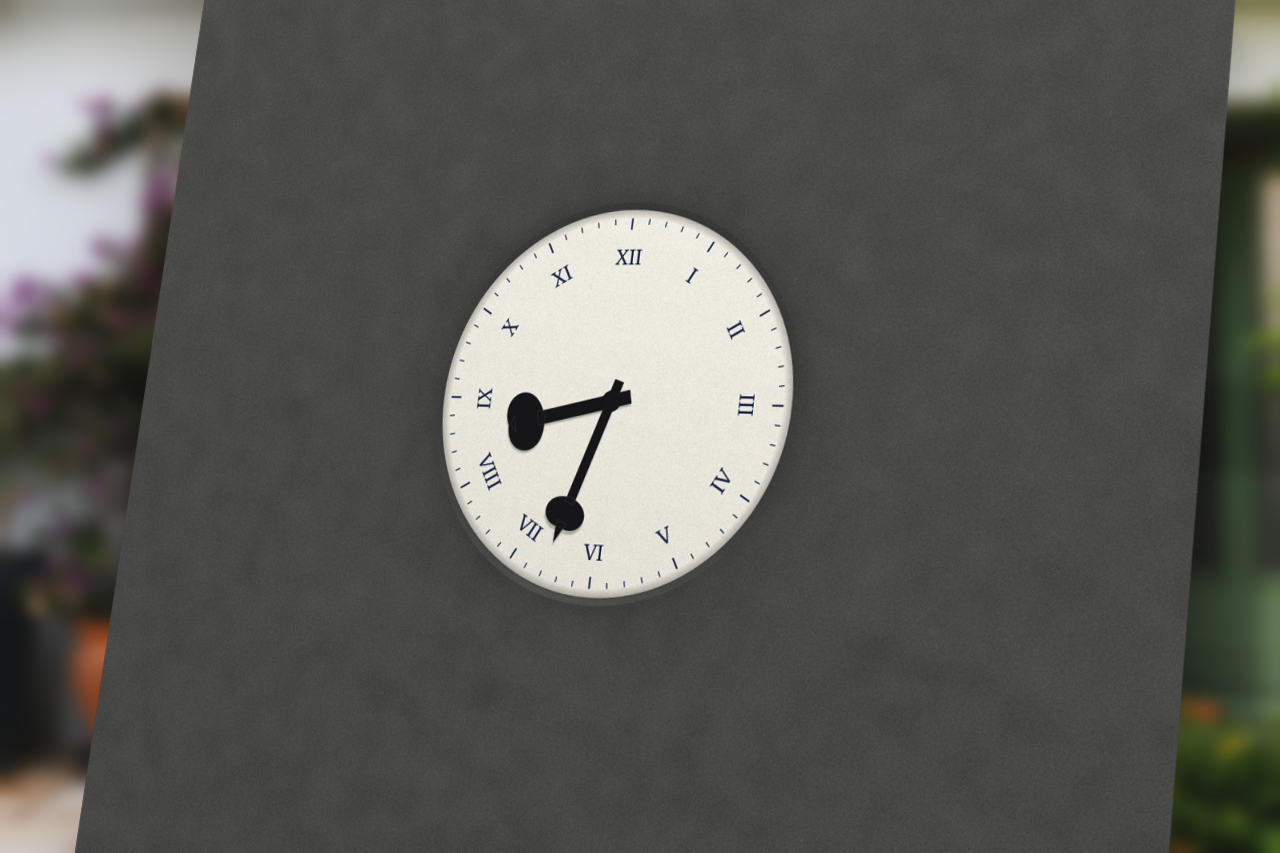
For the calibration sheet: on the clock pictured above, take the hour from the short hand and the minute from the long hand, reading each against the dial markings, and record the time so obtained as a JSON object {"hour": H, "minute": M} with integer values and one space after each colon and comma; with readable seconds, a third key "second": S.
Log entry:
{"hour": 8, "minute": 33}
